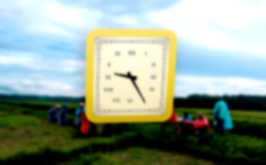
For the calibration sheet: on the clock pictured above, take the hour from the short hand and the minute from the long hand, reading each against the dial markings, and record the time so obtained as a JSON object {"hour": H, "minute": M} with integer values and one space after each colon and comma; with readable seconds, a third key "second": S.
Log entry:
{"hour": 9, "minute": 25}
